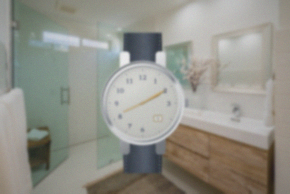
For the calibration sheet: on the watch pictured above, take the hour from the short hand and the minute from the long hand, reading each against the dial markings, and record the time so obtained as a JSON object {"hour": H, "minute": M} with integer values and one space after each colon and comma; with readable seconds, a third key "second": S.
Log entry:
{"hour": 8, "minute": 10}
